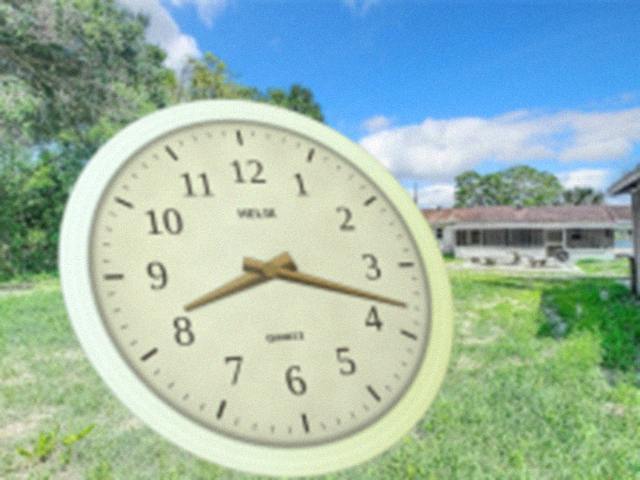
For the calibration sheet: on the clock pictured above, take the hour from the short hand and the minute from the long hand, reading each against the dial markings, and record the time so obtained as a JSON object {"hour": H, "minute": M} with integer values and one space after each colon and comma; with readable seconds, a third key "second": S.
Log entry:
{"hour": 8, "minute": 18}
